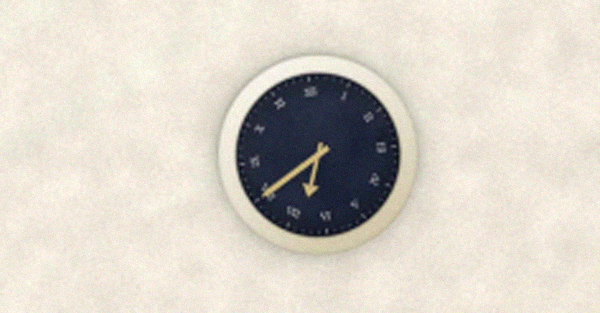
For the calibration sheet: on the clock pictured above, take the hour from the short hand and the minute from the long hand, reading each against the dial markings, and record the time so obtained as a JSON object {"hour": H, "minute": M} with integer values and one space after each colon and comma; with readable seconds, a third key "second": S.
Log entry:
{"hour": 6, "minute": 40}
